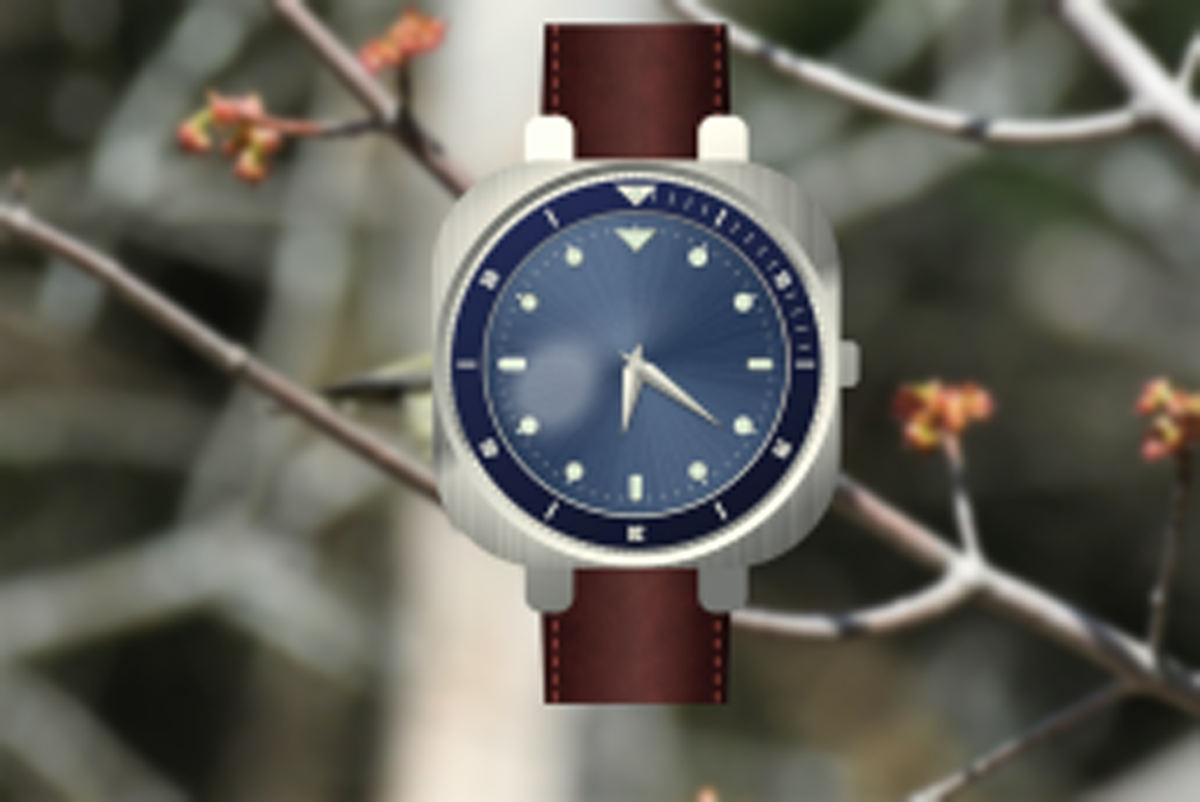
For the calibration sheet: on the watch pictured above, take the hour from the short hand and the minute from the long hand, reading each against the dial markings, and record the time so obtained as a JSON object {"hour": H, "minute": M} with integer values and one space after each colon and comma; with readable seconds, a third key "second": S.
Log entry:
{"hour": 6, "minute": 21}
